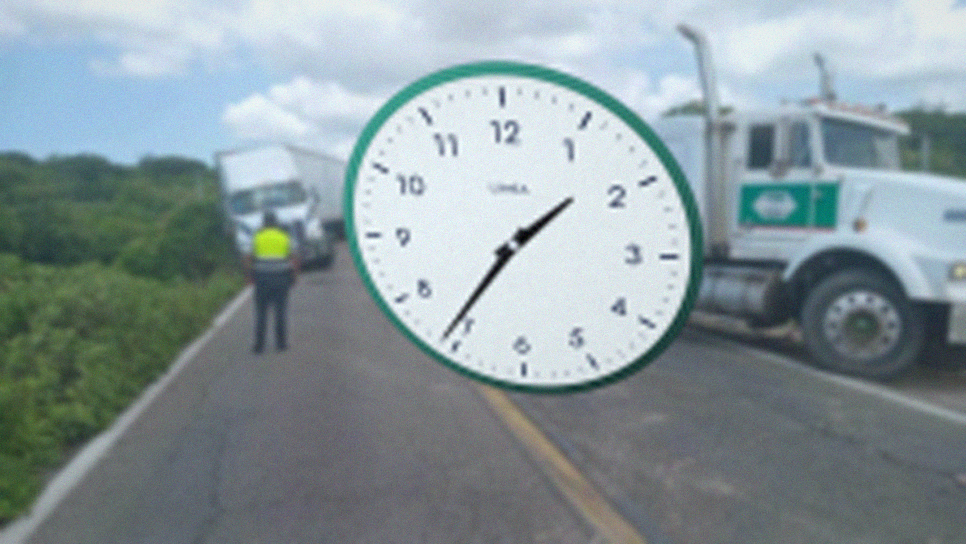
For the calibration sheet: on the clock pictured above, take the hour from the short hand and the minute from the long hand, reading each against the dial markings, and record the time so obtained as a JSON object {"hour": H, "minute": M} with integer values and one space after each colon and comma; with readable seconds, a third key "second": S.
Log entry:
{"hour": 1, "minute": 36}
